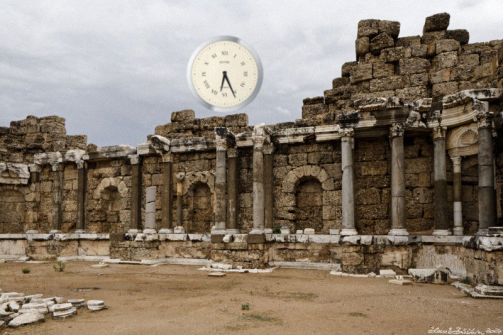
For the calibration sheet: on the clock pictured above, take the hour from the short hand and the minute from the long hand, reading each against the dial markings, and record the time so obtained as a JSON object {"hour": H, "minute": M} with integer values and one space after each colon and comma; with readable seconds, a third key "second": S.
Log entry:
{"hour": 6, "minute": 26}
